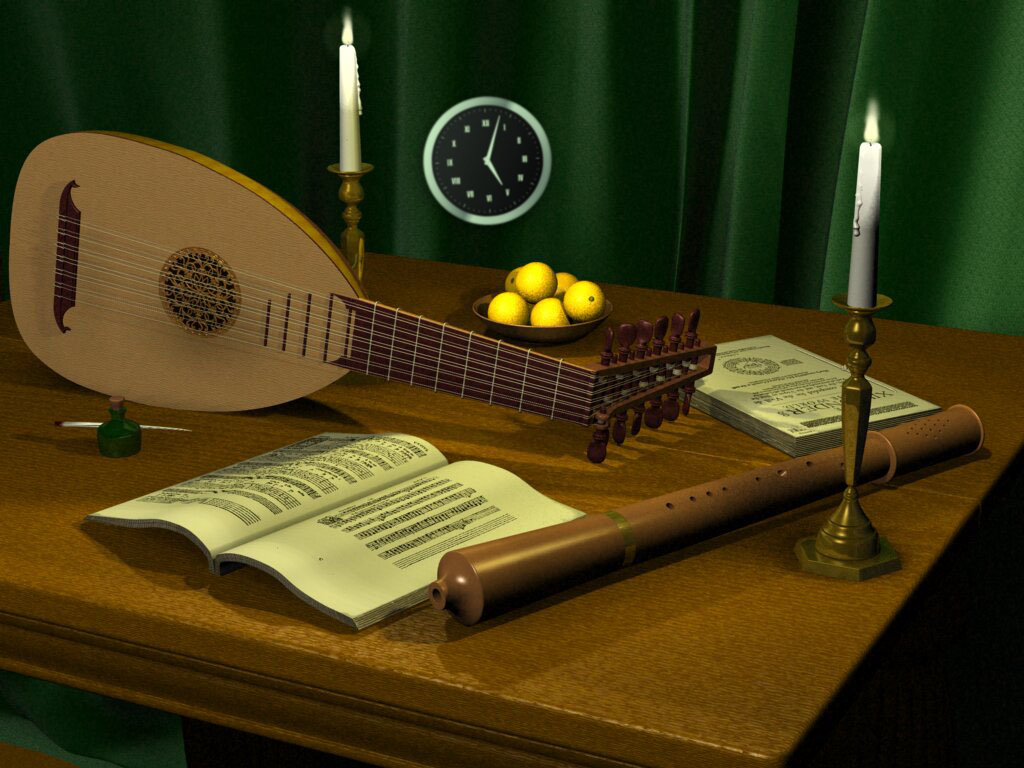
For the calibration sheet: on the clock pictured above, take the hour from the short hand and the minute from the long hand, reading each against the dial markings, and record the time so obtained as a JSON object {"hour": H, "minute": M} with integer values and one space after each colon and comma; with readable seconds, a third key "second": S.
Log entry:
{"hour": 5, "minute": 3}
